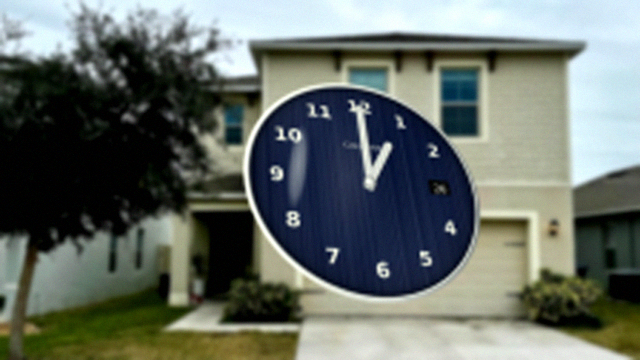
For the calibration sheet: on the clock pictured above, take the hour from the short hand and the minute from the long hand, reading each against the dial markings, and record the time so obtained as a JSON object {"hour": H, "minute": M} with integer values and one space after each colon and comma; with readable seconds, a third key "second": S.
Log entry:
{"hour": 1, "minute": 0}
